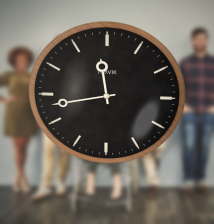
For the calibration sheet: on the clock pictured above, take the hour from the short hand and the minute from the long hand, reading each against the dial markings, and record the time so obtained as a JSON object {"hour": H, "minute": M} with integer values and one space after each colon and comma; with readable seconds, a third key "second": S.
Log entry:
{"hour": 11, "minute": 43}
